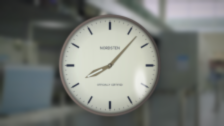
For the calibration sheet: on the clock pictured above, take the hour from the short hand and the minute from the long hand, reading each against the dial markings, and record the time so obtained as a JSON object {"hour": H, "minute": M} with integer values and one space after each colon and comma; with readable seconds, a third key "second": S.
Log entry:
{"hour": 8, "minute": 7}
